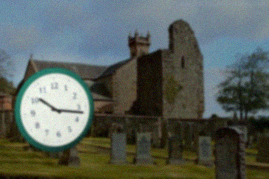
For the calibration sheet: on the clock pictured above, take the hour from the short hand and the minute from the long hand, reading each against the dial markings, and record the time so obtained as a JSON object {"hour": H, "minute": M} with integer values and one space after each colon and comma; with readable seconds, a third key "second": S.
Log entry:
{"hour": 10, "minute": 17}
